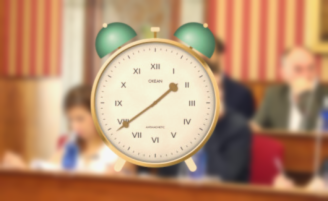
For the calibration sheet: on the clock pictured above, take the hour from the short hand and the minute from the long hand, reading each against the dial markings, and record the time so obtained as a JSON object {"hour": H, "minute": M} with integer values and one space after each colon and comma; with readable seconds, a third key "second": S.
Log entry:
{"hour": 1, "minute": 39}
